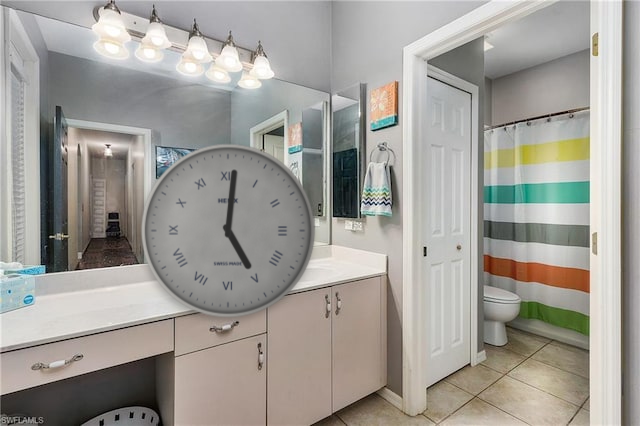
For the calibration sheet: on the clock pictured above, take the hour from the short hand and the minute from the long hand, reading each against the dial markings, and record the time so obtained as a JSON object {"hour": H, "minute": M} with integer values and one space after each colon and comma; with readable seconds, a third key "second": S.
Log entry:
{"hour": 5, "minute": 1}
